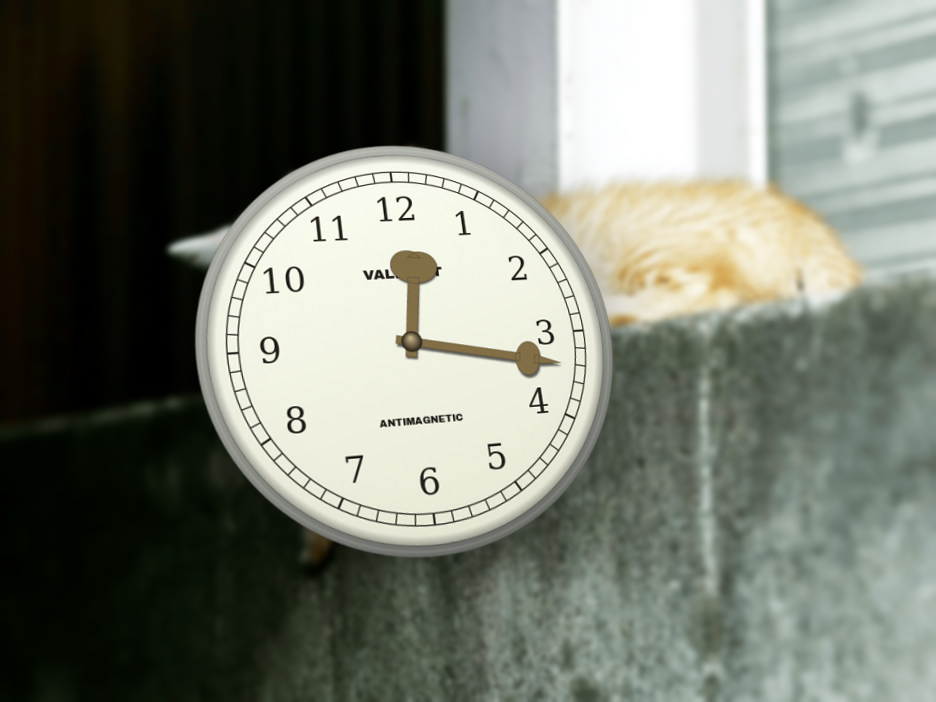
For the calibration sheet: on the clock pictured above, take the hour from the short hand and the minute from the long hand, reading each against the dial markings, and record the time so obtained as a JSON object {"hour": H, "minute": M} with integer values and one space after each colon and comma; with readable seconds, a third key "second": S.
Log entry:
{"hour": 12, "minute": 17}
